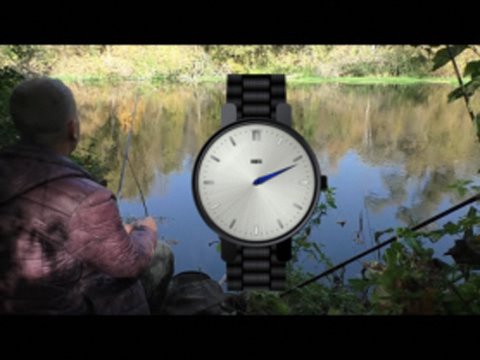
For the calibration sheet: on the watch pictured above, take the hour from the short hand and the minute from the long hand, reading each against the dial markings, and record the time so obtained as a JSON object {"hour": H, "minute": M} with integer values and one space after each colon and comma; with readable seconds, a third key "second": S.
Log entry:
{"hour": 2, "minute": 11}
